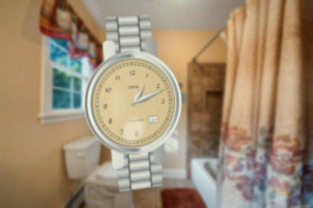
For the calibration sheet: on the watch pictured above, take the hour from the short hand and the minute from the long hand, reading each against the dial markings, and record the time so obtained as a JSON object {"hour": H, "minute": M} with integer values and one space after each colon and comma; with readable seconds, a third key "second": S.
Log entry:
{"hour": 1, "minute": 12}
